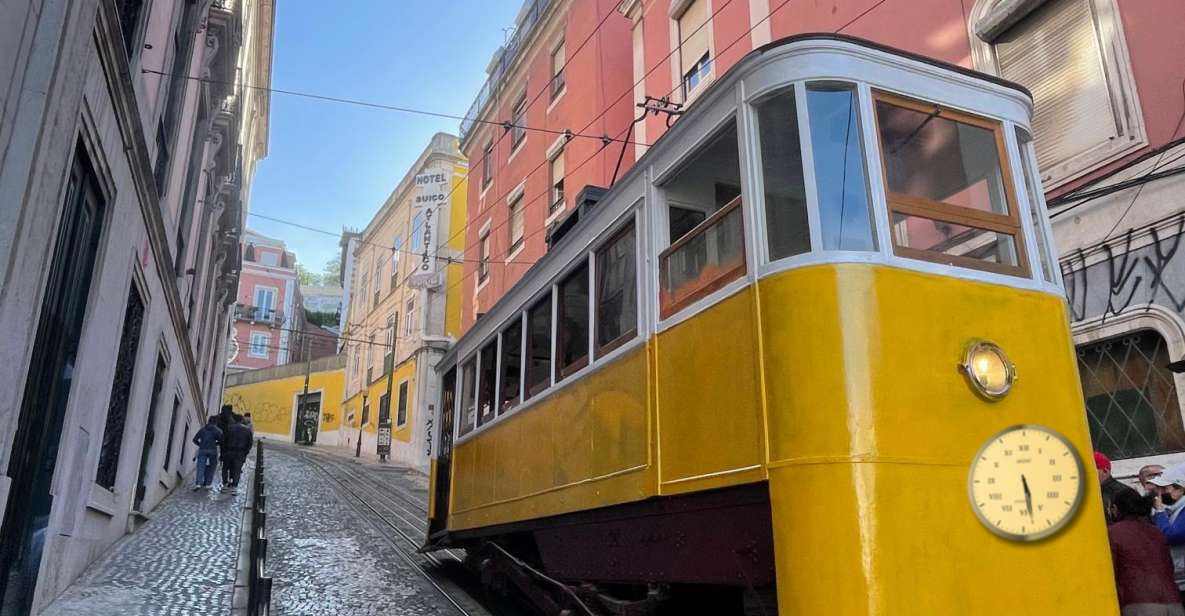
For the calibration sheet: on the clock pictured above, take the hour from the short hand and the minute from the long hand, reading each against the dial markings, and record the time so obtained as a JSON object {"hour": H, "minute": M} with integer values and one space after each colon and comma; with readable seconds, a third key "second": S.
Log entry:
{"hour": 5, "minute": 28}
